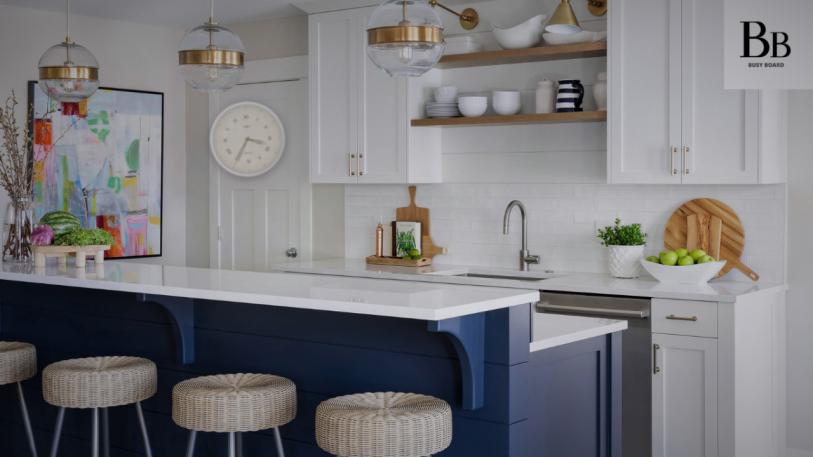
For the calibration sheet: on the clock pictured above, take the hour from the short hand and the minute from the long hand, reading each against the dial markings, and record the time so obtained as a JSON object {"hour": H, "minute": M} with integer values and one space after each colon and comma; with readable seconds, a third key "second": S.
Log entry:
{"hour": 3, "minute": 35}
